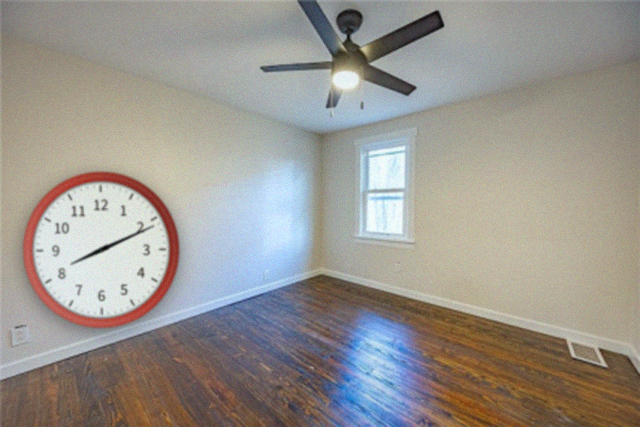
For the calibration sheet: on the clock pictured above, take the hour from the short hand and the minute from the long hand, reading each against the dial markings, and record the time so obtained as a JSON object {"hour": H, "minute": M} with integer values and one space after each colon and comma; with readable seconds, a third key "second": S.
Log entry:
{"hour": 8, "minute": 11}
